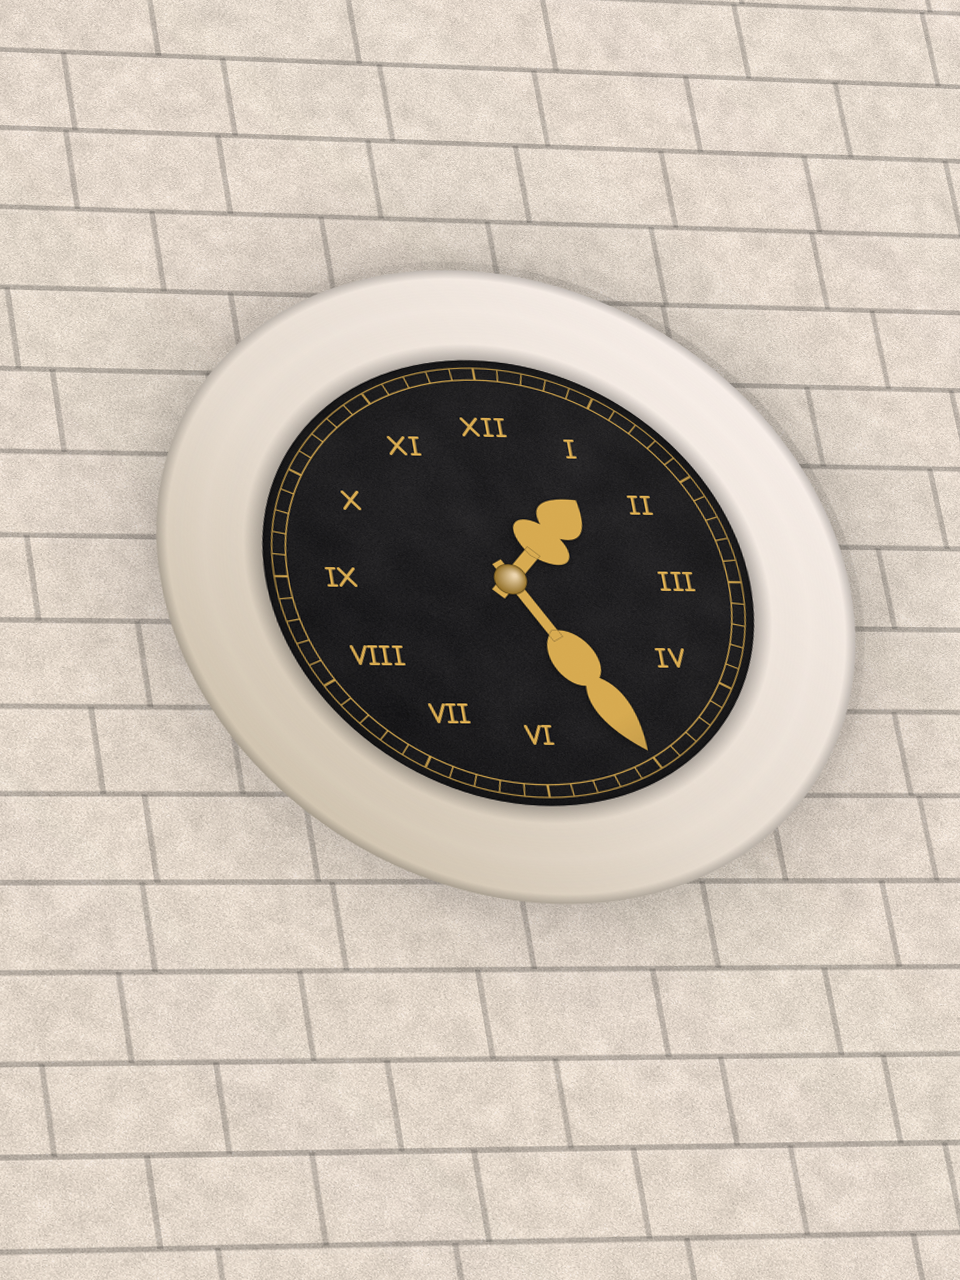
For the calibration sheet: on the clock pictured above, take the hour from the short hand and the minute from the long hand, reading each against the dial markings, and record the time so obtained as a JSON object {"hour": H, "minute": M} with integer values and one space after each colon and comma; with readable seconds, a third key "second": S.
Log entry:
{"hour": 1, "minute": 25}
